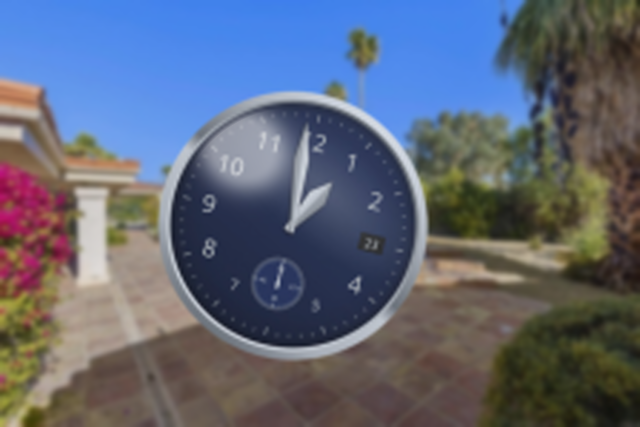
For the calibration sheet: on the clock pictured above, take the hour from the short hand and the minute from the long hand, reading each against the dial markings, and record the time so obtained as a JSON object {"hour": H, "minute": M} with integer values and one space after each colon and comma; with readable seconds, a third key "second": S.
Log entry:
{"hour": 12, "minute": 59}
